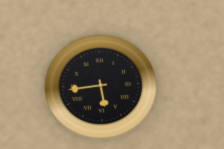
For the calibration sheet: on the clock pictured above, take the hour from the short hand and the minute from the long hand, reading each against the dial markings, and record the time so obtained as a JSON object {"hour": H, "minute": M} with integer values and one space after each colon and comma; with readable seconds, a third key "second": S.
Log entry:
{"hour": 5, "minute": 44}
